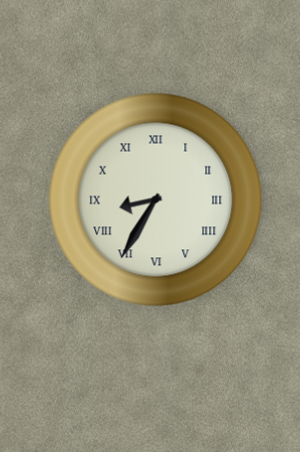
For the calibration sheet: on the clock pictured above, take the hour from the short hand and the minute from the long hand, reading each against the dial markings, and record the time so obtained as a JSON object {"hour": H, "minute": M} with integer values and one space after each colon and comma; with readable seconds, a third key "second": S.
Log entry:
{"hour": 8, "minute": 35}
